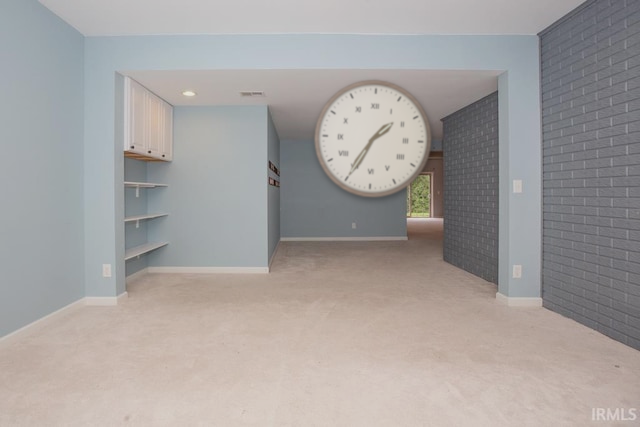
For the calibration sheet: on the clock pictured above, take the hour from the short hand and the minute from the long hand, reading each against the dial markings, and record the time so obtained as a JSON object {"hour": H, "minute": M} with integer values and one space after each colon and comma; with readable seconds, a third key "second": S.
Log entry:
{"hour": 1, "minute": 35}
